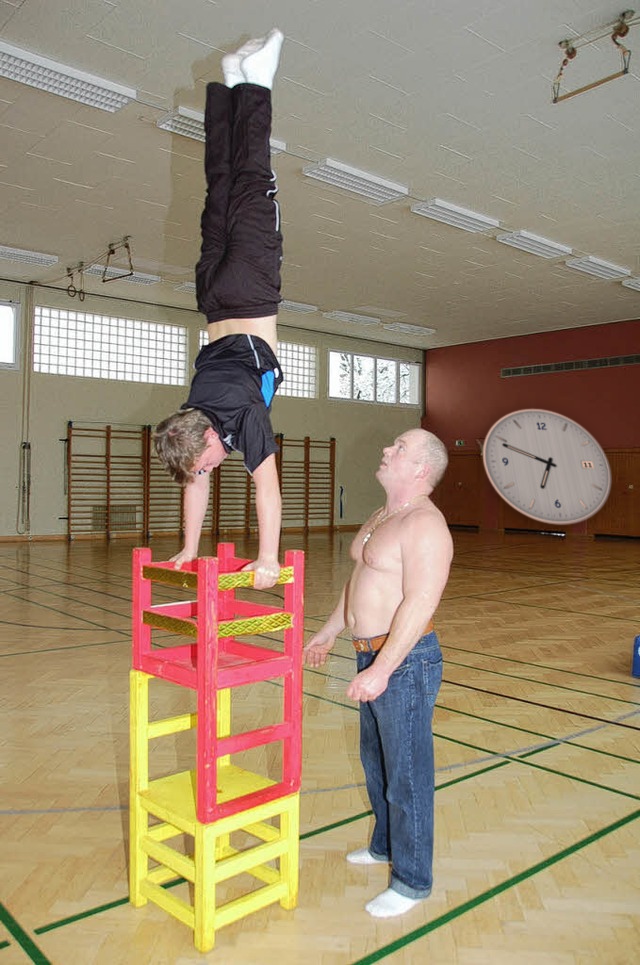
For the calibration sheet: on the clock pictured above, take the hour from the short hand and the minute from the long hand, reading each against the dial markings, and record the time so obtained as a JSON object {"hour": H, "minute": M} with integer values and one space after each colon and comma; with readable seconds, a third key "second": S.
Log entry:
{"hour": 6, "minute": 49}
